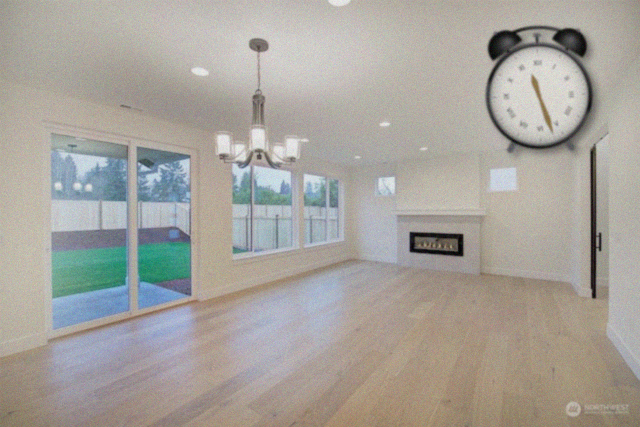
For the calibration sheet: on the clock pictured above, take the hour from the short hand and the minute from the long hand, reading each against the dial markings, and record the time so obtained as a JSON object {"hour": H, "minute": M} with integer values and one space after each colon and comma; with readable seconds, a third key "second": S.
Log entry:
{"hour": 11, "minute": 27}
